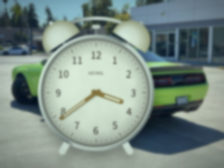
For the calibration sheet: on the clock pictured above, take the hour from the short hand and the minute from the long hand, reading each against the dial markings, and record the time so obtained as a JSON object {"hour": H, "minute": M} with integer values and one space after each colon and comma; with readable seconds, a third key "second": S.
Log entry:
{"hour": 3, "minute": 39}
